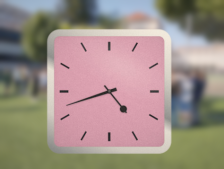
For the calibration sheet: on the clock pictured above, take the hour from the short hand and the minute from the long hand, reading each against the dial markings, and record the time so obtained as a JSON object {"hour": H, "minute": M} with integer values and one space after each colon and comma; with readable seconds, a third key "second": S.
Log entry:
{"hour": 4, "minute": 42}
